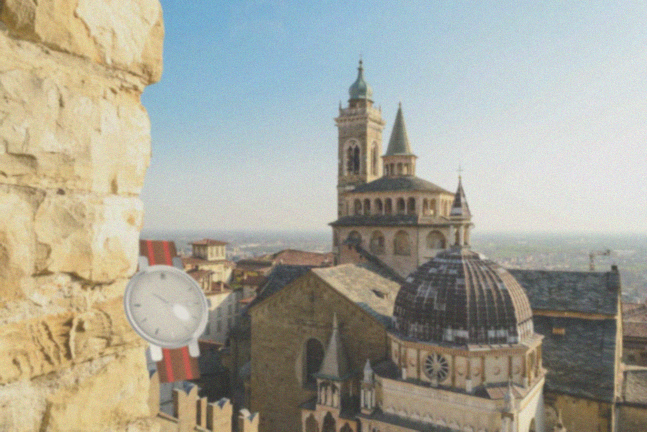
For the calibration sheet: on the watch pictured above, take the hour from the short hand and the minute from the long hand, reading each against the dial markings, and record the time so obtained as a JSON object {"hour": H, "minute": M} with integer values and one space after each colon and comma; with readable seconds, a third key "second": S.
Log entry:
{"hour": 10, "minute": 15}
